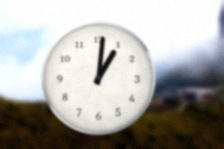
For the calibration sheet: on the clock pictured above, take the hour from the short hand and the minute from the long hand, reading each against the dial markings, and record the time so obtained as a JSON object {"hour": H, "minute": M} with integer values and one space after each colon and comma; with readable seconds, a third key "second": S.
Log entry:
{"hour": 1, "minute": 1}
